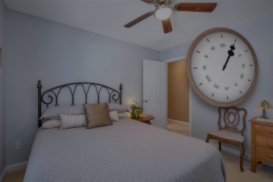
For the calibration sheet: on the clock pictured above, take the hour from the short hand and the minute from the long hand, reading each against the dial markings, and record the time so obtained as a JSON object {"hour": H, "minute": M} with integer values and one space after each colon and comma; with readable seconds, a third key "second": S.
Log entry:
{"hour": 1, "minute": 5}
